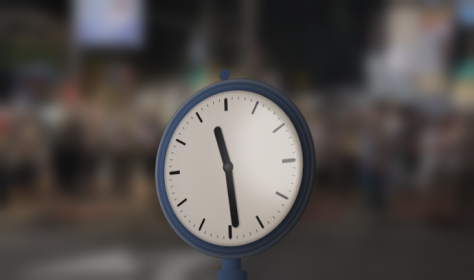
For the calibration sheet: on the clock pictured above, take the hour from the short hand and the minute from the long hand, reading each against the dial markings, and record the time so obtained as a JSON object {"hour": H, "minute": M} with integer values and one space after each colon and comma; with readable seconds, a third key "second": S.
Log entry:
{"hour": 11, "minute": 29}
